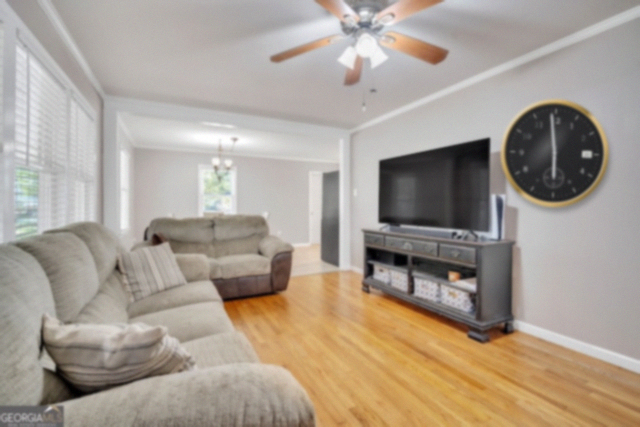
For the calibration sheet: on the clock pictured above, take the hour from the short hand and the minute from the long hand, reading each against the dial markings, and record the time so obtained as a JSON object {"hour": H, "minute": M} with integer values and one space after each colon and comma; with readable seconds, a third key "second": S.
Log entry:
{"hour": 5, "minute": 59}
